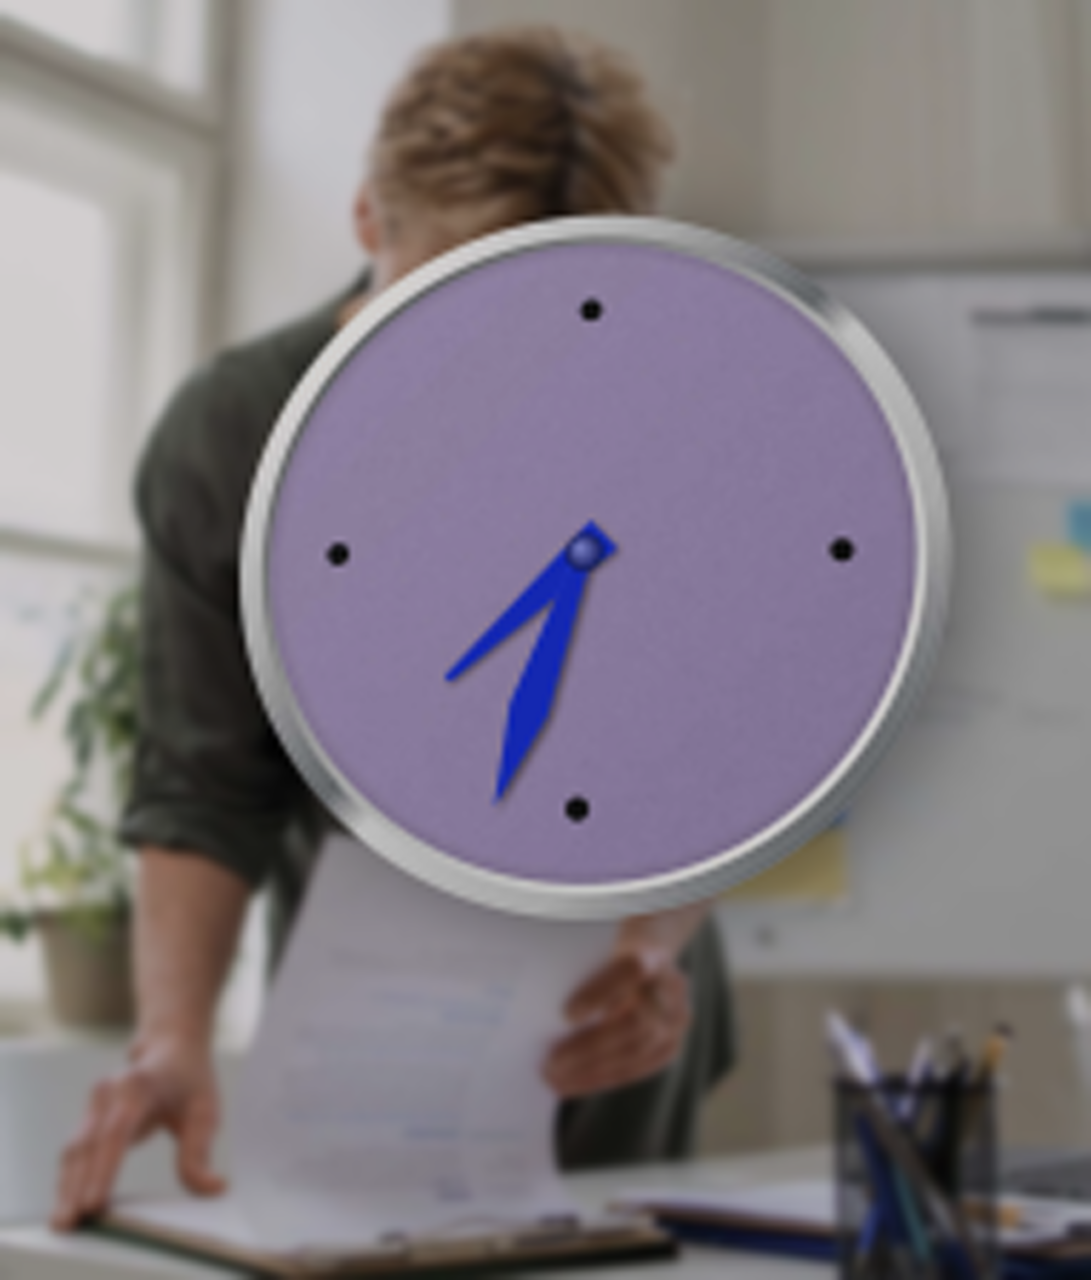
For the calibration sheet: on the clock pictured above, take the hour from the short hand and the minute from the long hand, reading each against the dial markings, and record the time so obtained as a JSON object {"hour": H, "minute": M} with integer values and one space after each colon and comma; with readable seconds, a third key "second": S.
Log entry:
{"hour": 7, "minute": 33}
